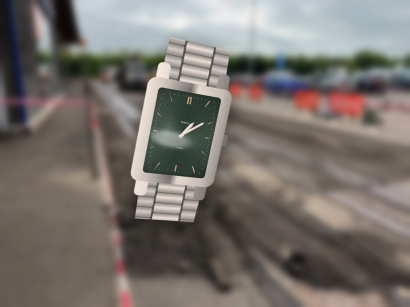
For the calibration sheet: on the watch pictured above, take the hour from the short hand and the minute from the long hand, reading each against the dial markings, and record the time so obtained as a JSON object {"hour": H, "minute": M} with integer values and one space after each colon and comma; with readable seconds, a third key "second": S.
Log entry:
{"hour": 1, "minute": 9}
